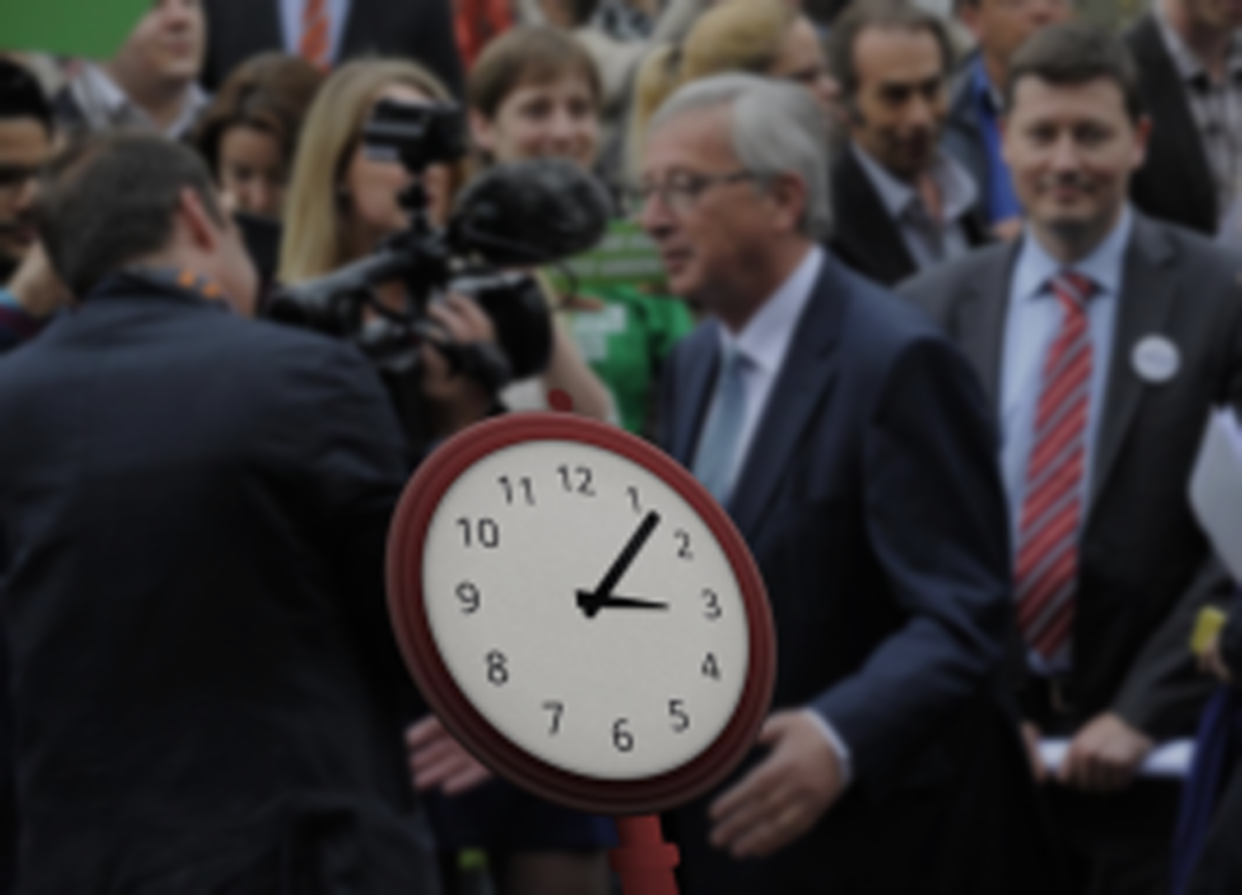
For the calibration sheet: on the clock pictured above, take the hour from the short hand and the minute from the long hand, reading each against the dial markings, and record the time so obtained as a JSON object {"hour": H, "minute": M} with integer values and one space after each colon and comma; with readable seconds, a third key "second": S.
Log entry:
{"hour": 3, "minute": 7}
